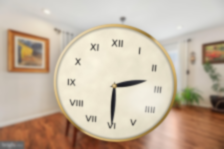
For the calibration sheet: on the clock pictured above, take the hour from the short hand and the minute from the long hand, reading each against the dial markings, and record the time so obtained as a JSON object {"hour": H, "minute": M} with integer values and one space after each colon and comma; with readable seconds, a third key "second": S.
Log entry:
{"hour": 2, "minute": 30}
